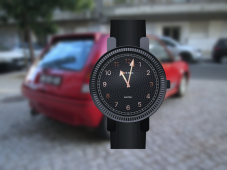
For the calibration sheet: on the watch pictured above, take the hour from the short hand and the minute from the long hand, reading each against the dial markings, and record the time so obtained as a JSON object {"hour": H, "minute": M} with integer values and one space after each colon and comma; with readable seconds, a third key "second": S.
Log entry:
{"hour": 11, "minute": 2}
